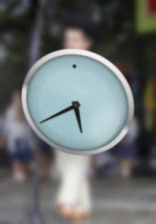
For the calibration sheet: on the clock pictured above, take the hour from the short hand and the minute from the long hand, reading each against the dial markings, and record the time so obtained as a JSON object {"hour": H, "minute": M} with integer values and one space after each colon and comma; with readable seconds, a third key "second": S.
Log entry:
{"hour": 5, "minute": 40}
